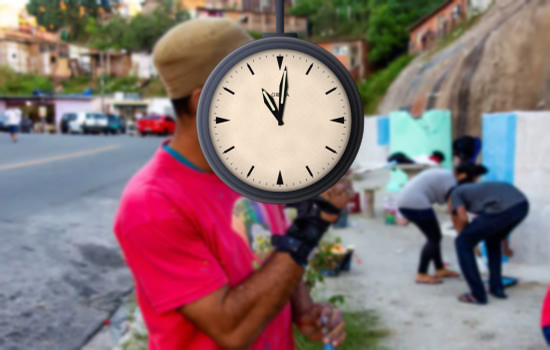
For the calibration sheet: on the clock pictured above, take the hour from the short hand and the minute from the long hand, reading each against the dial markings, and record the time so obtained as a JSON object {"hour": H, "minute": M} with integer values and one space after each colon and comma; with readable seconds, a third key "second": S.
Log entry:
{"hour": 11, "minute": 1}
